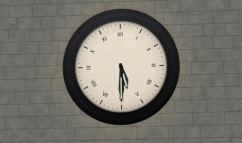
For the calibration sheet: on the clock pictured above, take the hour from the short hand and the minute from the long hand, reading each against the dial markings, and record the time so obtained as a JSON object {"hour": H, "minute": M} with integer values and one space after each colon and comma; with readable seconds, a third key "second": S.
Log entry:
{"hour": 5, "minute": 30}
